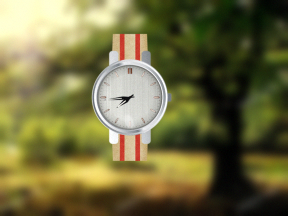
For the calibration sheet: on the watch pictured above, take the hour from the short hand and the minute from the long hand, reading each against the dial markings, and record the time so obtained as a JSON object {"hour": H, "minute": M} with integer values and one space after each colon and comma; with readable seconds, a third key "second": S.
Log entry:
{"hour": 7, "minute": 44}
